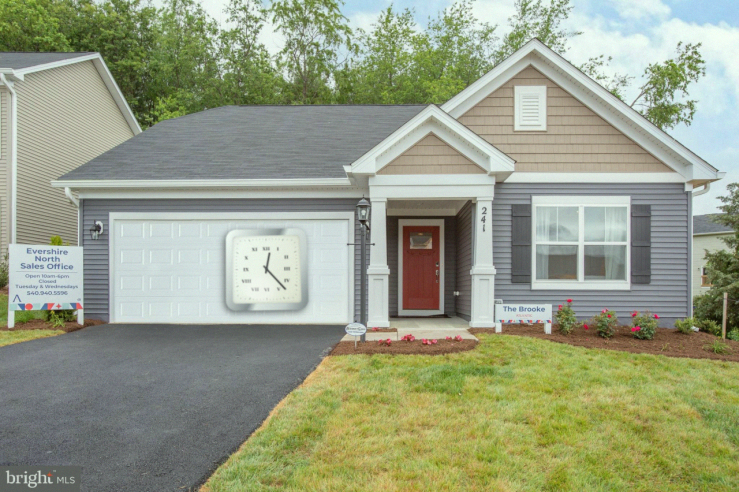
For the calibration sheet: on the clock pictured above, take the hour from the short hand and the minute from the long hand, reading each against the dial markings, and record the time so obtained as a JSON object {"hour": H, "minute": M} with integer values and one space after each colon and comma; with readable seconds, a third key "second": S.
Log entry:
{"hour": 12, "minute": 23}
